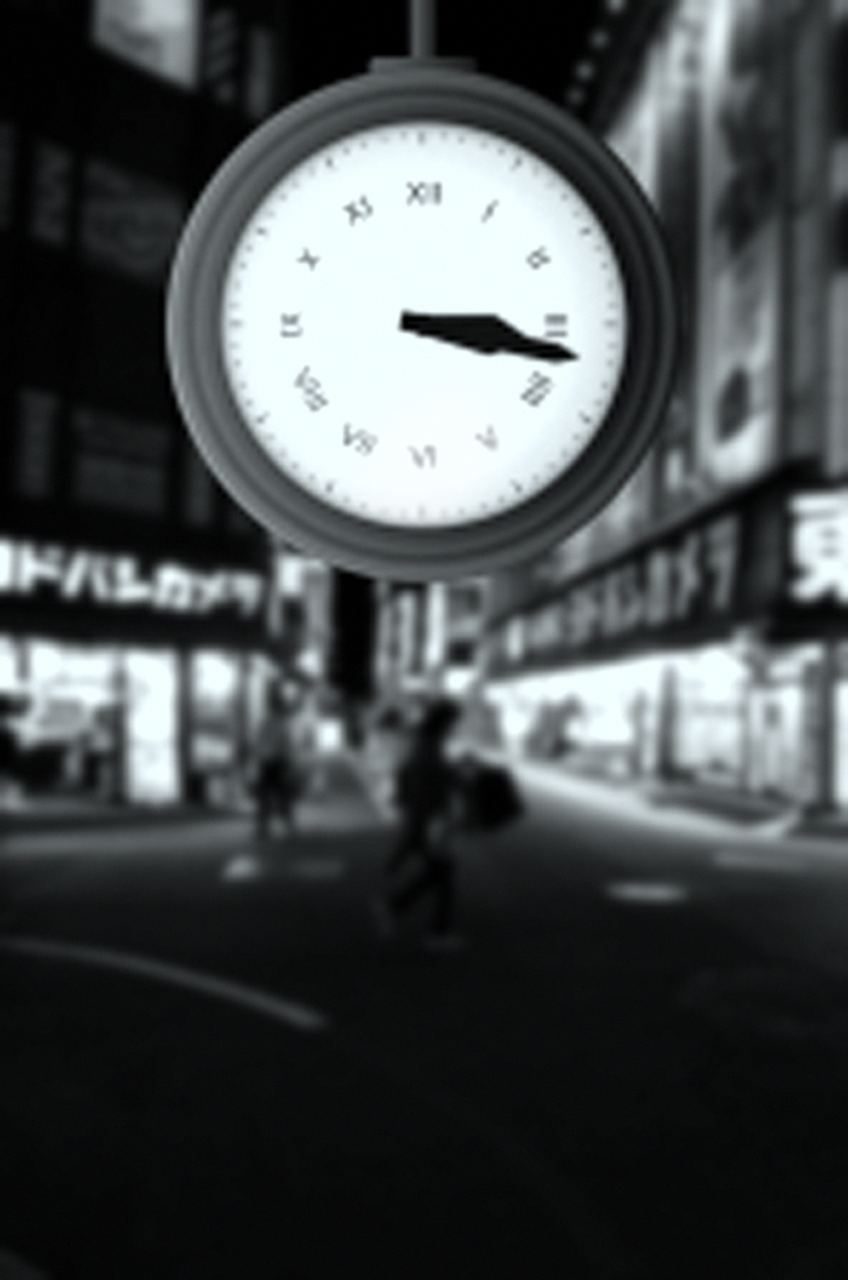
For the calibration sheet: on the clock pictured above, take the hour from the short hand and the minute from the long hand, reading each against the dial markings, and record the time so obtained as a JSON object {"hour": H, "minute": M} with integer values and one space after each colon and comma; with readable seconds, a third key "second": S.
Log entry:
{"hour": 3, "minute": 17}
